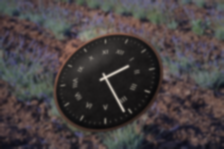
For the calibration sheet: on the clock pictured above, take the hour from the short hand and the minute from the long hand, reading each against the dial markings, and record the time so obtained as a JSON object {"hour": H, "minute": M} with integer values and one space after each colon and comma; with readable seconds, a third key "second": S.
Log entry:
{"hour": 1, "minute": 21}
